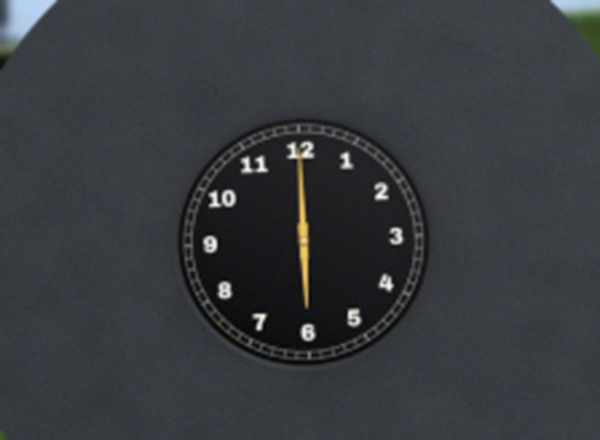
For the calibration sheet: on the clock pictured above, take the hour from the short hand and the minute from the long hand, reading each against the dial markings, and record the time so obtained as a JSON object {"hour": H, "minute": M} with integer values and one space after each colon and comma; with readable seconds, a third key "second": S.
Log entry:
{"hour": 6, "minute": 0}
